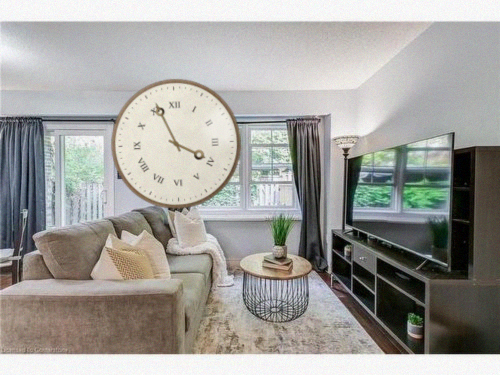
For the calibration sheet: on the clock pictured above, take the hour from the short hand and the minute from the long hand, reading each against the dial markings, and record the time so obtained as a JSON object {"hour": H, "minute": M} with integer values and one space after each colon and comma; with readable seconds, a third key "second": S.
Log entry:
{"hour": 3, "minute": 56}
